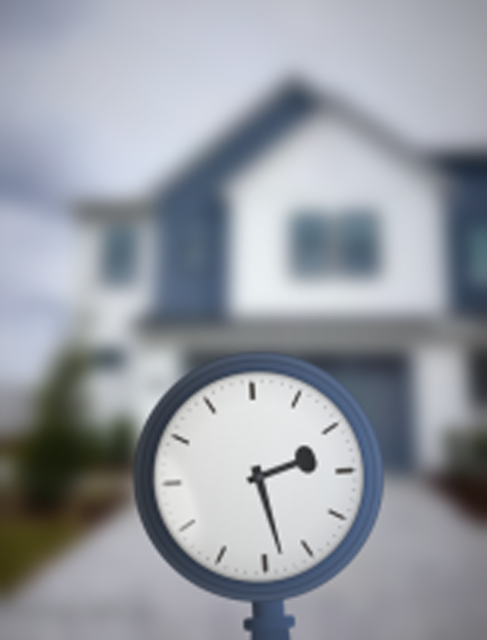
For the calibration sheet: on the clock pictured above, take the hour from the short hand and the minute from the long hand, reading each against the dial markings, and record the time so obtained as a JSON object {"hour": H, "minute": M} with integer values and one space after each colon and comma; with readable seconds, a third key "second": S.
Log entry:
{"hour": 2, "minute": 28}
